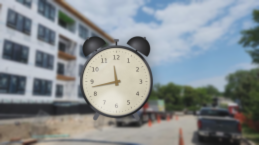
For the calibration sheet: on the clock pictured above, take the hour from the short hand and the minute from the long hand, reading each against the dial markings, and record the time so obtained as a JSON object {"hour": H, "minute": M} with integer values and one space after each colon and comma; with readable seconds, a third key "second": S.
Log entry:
{"hour": 11, "minute": 43}
